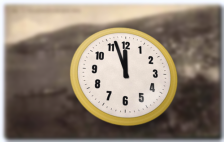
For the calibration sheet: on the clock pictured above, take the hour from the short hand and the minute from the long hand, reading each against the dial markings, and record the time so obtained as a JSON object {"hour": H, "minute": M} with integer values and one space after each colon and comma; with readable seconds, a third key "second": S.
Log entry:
{"hour": 11, "minute": 57}
